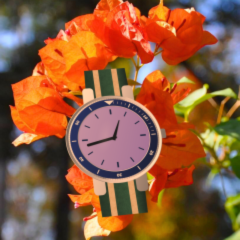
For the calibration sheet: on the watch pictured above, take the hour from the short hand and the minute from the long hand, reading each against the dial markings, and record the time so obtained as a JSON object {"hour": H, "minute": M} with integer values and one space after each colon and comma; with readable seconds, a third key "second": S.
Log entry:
{"hour": 12, "minute": 43}
